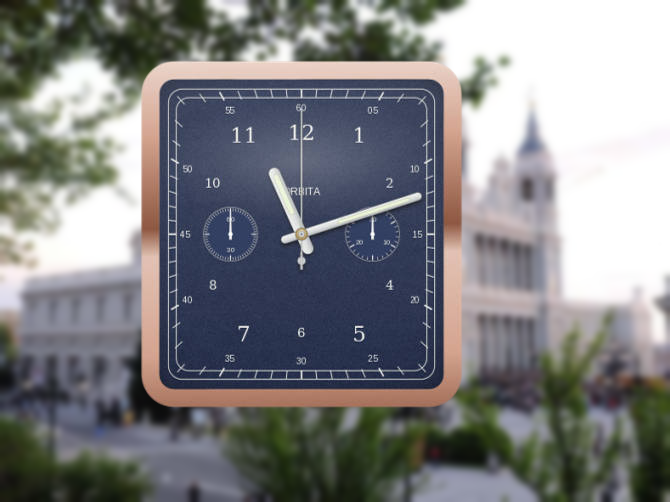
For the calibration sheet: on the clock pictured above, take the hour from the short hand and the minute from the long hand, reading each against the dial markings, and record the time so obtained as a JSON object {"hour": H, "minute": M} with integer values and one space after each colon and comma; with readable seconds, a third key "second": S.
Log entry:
{"hour": 11, "minute": 12}
